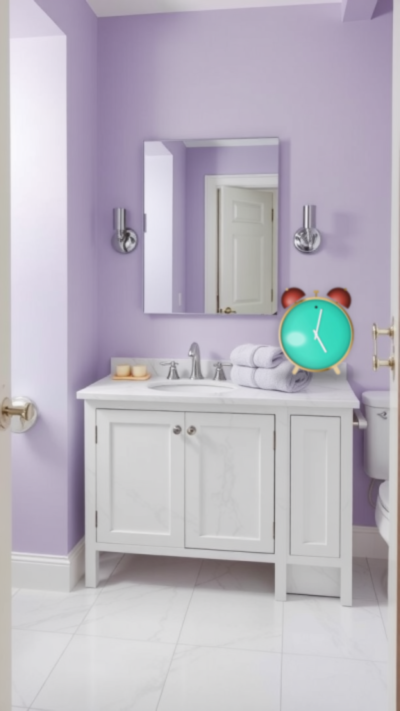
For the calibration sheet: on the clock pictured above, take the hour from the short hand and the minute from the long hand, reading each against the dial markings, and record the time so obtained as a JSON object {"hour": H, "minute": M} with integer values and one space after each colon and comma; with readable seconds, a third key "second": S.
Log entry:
{"hour": 5, "minute": 2}
